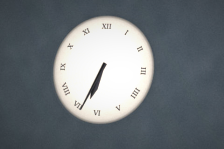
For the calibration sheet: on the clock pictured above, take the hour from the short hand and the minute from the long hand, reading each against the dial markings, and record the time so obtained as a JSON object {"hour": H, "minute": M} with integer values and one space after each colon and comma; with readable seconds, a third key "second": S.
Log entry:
{"hour": 6, "minute": 34}
